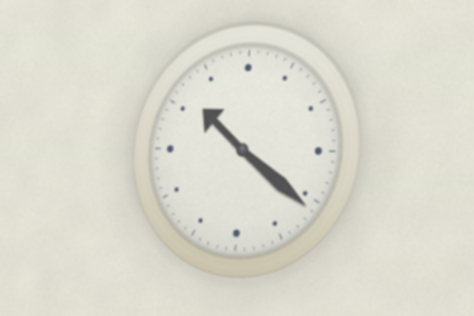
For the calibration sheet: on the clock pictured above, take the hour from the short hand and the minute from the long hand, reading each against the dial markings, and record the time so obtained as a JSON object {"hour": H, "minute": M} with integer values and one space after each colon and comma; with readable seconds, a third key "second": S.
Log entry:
{"hour": 10, "minute": 21}
